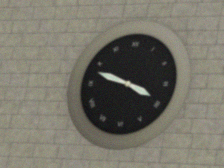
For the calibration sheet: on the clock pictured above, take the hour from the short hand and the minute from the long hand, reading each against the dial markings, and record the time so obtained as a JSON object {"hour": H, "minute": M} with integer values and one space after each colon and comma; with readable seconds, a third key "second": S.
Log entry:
{"hour": 3, "minute": 48}
